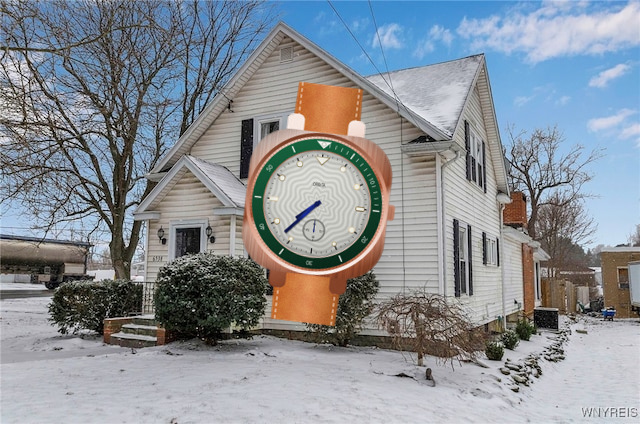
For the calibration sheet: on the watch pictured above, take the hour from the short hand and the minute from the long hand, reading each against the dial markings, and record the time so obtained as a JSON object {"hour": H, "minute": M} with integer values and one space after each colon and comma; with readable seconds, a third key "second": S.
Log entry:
{"hour": 7, "minute": 37}
